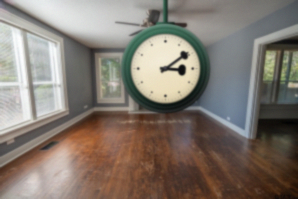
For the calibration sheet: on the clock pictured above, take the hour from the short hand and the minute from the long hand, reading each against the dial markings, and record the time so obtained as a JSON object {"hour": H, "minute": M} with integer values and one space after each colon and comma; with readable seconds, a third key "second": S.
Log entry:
{"hour": 3, "minute": 9}
